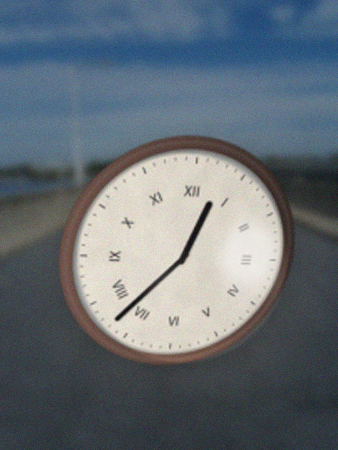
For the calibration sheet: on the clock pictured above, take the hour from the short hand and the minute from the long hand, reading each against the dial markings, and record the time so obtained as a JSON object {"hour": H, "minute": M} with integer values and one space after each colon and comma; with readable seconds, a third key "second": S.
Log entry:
{"hour": 12, "minute": 37}
